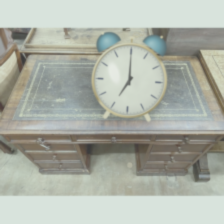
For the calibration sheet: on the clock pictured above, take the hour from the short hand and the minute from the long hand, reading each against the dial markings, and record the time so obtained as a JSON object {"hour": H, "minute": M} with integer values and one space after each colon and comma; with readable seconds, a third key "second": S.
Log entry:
{"hour": 7, "minute": 0}
